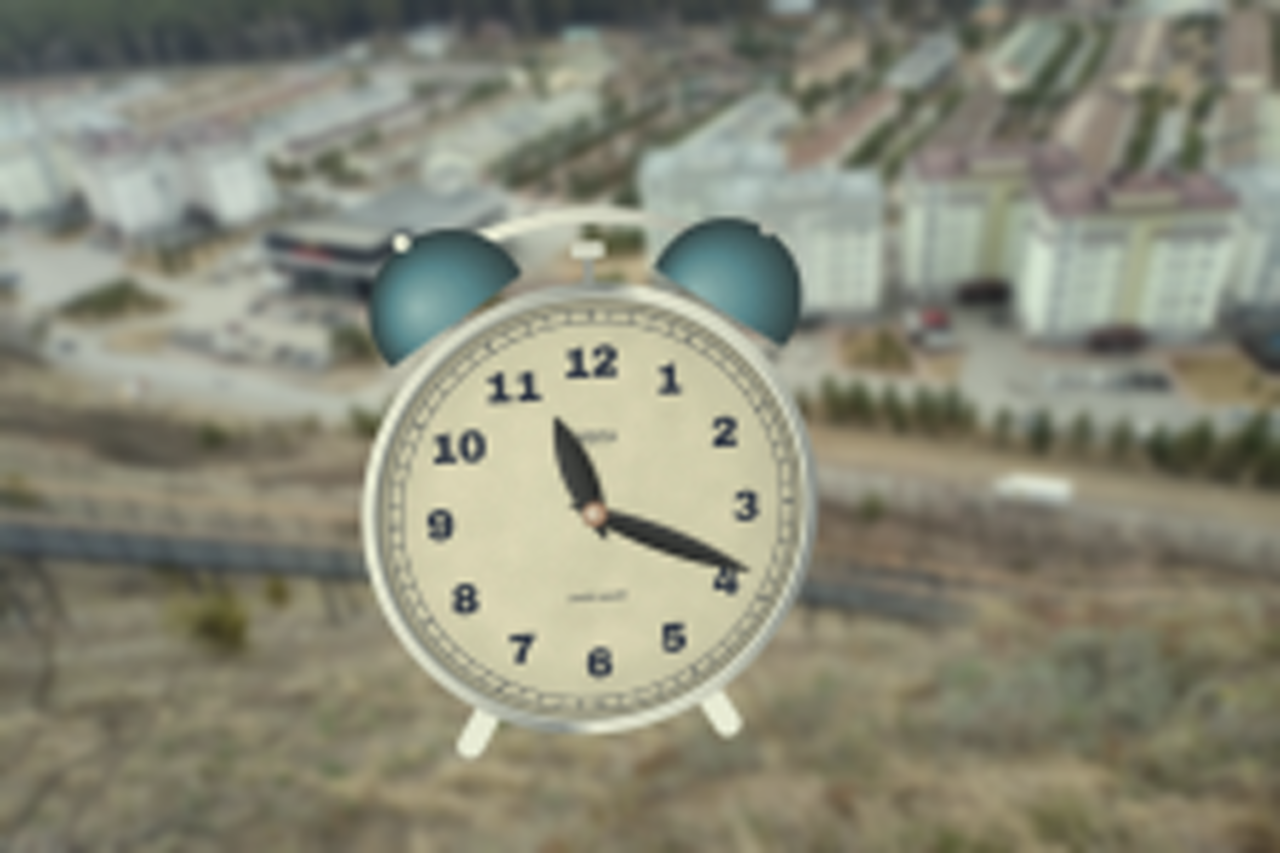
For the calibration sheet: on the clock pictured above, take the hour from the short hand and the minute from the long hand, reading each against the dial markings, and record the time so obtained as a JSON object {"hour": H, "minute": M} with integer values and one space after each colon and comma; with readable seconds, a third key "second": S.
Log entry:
{"hour": 11, "minute": 19}
